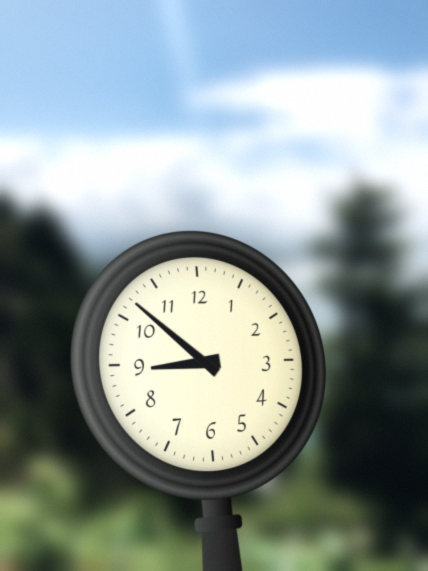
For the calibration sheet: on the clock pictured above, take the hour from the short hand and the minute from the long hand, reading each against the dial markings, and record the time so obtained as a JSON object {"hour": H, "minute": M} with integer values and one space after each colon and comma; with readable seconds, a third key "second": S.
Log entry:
{"hour": 8, "minute": 52}
